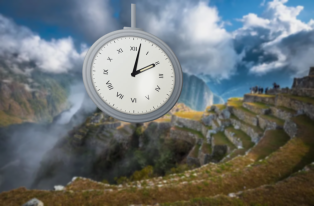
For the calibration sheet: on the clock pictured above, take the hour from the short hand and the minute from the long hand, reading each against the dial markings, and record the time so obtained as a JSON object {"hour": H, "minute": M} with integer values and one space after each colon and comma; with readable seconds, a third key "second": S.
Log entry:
{"hour": 2, "minute": 2}
